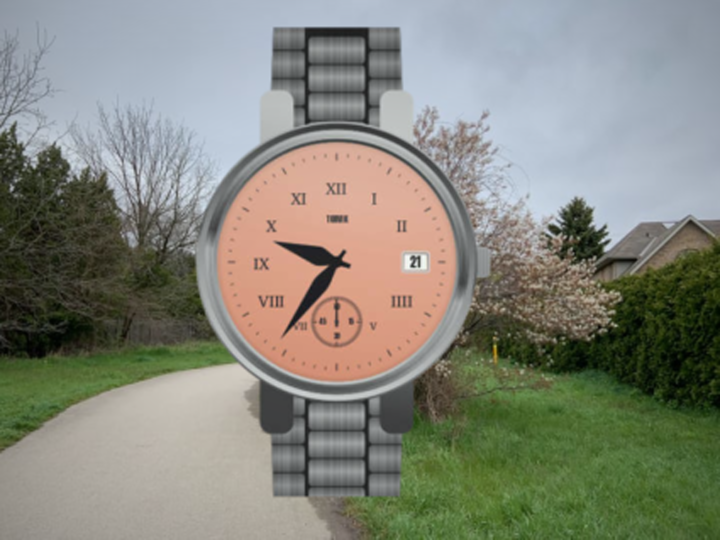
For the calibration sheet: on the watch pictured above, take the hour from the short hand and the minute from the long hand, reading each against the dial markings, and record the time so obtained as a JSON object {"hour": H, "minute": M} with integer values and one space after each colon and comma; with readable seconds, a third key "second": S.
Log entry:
{"hour": 9, "minute": 36}
